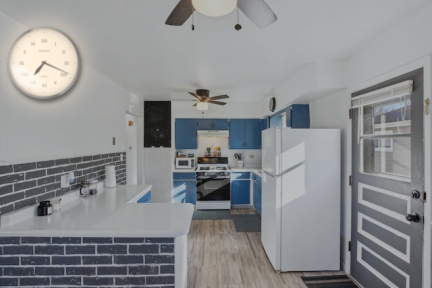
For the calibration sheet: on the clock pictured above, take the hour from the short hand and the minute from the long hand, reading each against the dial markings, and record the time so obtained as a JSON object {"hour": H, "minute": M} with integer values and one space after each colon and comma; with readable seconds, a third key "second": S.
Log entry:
{"hour": 7, "minute": 19}
